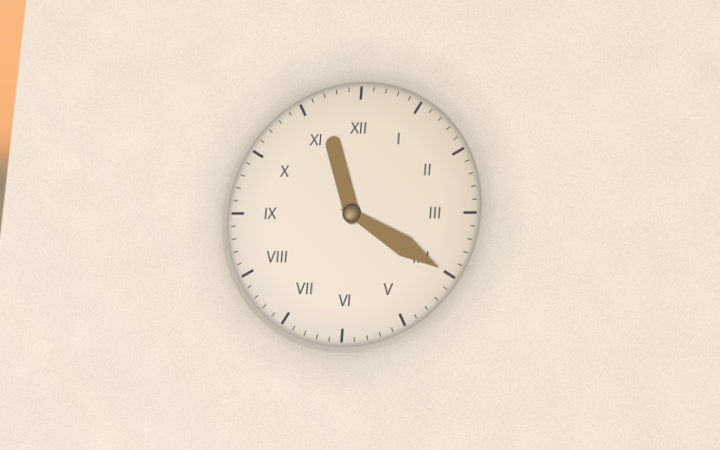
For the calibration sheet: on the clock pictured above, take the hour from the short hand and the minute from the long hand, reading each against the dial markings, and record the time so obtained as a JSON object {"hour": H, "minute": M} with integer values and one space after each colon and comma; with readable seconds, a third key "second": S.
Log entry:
{"hour": 11, "minute": 20}
